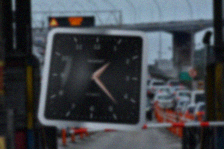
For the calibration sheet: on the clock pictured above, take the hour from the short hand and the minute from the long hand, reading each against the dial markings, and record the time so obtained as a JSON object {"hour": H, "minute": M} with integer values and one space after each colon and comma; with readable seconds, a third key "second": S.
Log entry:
{"hour": 1, "minute": 23}
